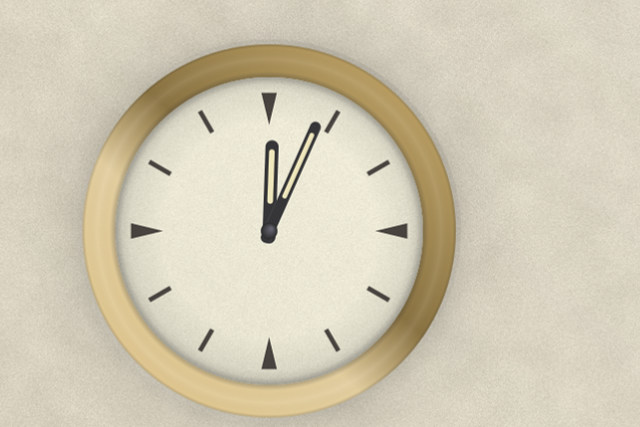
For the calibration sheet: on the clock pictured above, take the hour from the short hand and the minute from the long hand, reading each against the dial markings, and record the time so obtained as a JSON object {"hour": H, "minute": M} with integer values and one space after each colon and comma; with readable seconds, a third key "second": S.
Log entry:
{"hour": 12, "minute": 4}
